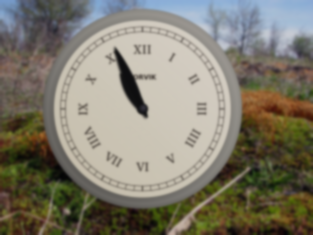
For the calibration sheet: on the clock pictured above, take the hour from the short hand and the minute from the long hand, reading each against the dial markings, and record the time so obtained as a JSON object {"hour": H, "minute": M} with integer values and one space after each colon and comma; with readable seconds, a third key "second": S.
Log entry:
{"hour": 10, "minute": 56}
